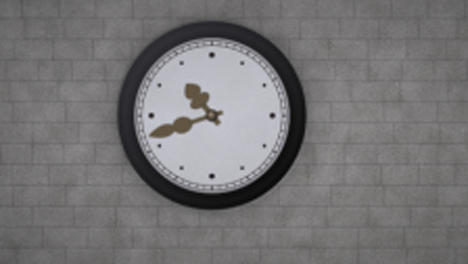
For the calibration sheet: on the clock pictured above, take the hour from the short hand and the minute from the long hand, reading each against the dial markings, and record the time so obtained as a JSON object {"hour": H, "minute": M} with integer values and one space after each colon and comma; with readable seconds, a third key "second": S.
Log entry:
{"hour": 10, "minute": 42}
